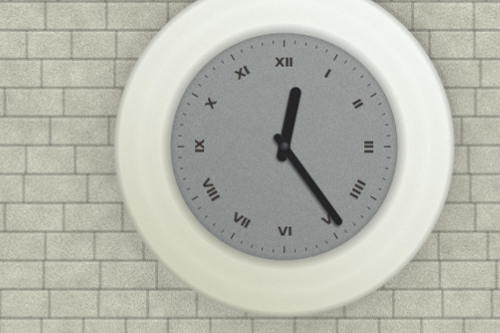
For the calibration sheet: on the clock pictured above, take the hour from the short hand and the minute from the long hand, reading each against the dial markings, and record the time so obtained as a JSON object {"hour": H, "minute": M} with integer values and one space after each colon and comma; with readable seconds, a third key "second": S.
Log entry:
{"hour": 12, "minute": 24}
